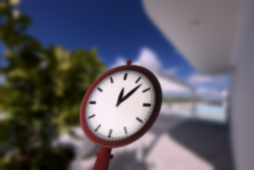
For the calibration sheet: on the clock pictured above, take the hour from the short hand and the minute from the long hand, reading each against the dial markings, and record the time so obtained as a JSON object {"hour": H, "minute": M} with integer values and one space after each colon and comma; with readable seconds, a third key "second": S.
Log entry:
{"hour": 12, "minute": 7}
